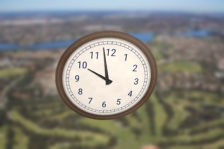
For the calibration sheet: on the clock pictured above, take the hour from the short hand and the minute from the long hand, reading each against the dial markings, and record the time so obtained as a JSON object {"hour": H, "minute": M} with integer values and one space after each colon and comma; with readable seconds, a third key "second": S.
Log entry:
{"hour": 9, "minute": 58}
